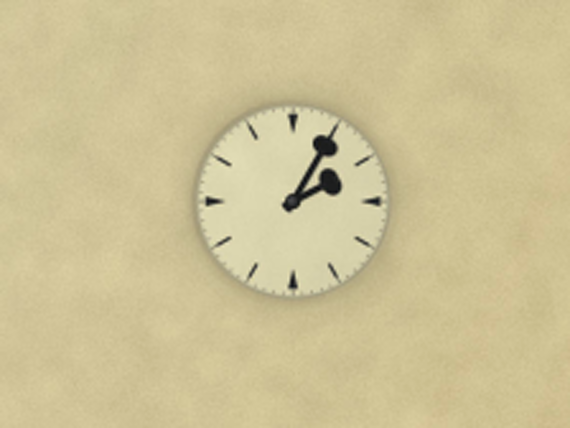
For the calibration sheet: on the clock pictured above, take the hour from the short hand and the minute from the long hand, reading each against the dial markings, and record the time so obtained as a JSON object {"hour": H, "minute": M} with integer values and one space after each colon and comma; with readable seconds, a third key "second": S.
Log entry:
{"hour": 2, "minute": 5}
